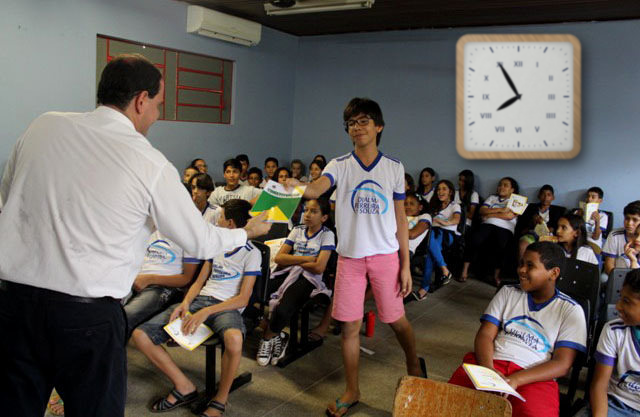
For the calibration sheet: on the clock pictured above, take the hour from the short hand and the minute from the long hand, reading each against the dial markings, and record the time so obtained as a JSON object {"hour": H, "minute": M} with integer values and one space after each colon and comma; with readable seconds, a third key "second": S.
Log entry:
{"hour": 7, "minute": 55}
